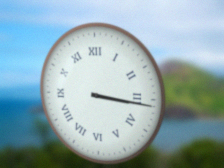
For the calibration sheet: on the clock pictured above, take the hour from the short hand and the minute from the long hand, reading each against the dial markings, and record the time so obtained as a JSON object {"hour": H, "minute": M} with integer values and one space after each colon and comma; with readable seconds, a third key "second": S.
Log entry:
{"hour": 3, "minute": 16}
